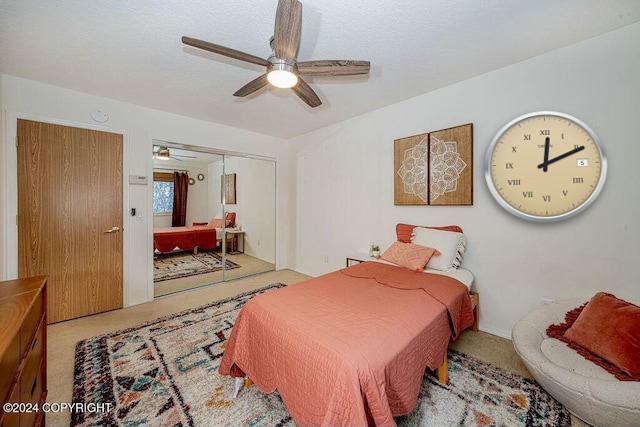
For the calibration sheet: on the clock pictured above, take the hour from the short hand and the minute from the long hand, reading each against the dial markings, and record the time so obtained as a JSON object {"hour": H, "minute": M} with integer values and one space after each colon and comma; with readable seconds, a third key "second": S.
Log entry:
{"hour": 12, "minute": 11}
